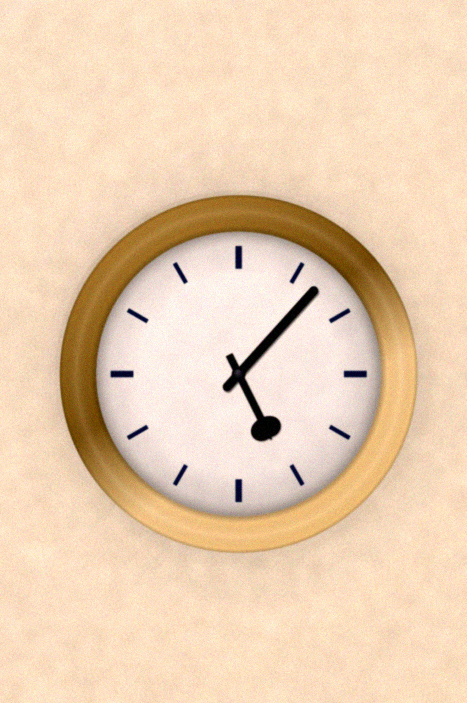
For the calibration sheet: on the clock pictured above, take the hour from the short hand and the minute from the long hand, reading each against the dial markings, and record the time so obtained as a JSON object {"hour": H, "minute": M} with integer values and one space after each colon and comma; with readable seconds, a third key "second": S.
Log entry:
{"hour": 5, "minute": 7}
